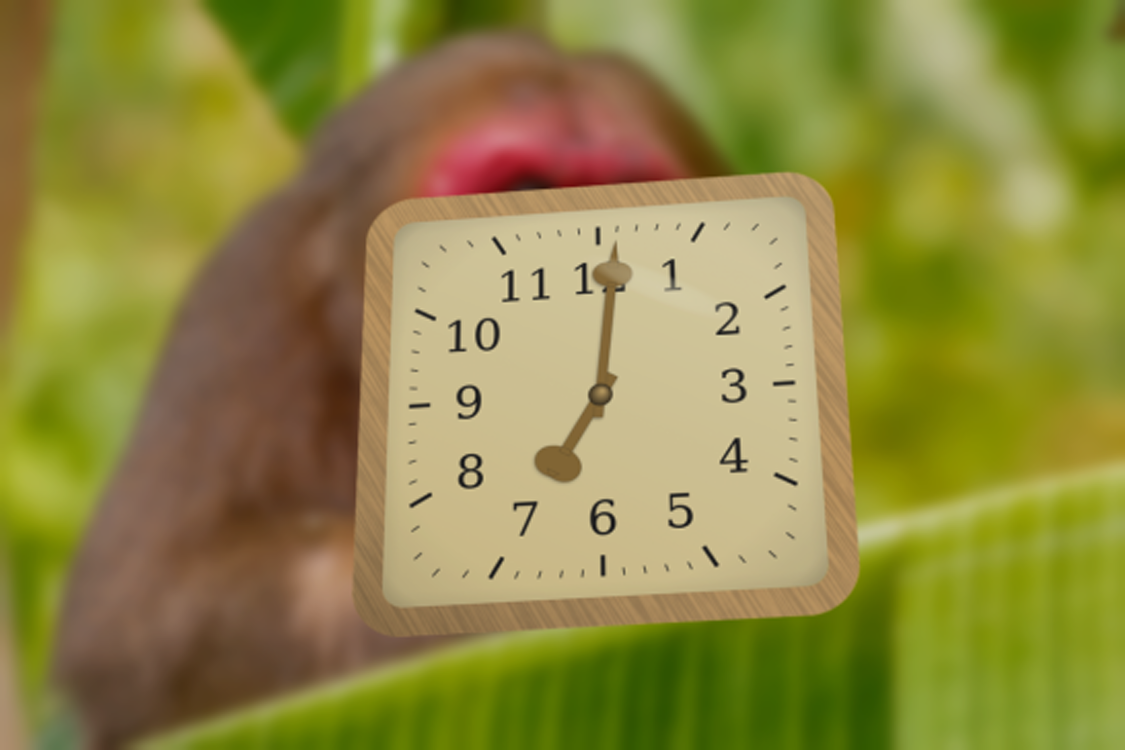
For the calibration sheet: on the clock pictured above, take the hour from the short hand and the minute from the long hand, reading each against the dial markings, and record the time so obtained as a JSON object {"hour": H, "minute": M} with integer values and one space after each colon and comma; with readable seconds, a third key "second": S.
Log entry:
{"hour": 7, "minute": 1}
